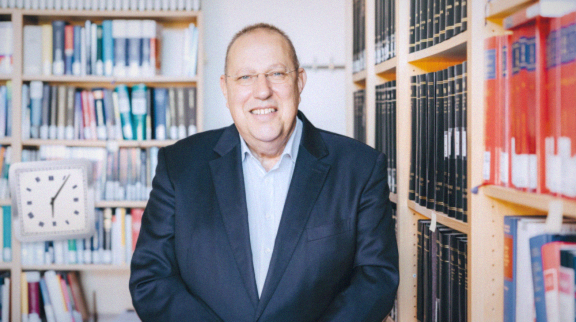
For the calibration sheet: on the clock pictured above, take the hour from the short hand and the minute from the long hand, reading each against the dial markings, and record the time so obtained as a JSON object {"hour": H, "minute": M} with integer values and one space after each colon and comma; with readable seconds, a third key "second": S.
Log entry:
{"hour": 6, "minute": 6}
